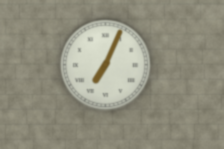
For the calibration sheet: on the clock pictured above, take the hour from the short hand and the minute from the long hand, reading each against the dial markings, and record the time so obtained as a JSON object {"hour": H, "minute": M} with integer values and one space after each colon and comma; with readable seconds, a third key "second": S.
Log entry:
{"hour": 7, "minute": 4}
